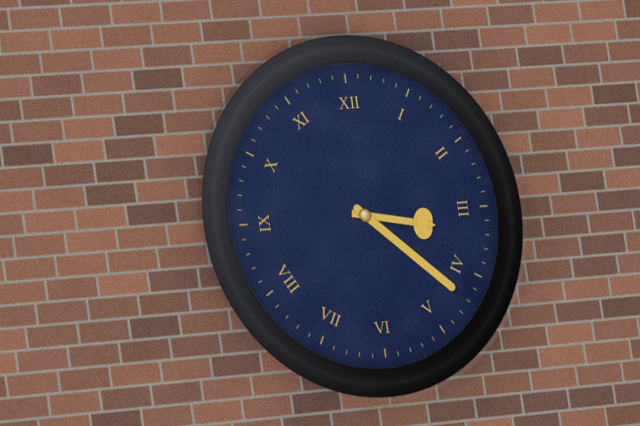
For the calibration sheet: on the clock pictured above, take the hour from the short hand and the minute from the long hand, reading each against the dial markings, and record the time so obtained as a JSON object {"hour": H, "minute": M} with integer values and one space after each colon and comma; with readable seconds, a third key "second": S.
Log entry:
{"hour": 3, "minute": 22}
